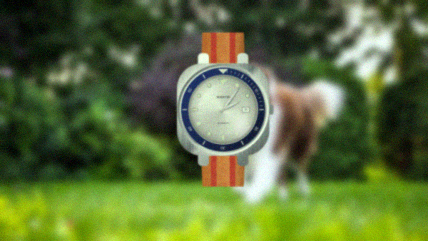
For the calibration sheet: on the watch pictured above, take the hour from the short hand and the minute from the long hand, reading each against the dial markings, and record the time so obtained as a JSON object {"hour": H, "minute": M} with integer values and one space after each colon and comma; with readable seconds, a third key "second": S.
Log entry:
{"hour": 2, "minute": 6}
